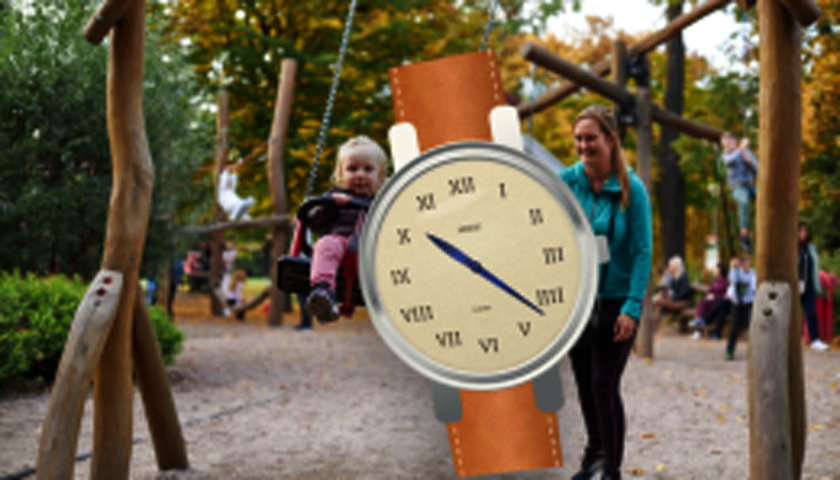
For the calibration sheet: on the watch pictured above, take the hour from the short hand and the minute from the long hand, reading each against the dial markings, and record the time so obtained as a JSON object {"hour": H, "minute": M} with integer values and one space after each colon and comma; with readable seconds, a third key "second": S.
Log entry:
{"hour": 10, "minute": 22}
